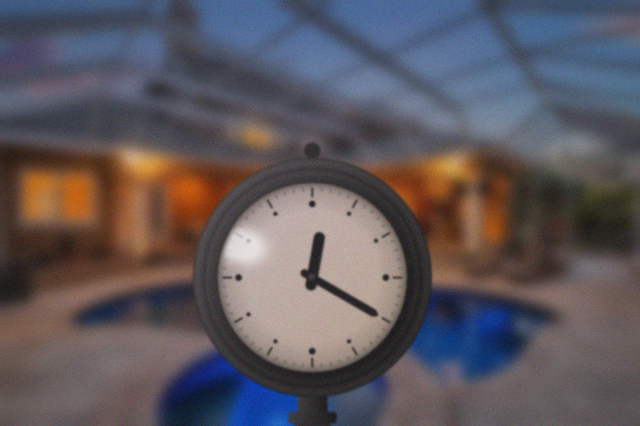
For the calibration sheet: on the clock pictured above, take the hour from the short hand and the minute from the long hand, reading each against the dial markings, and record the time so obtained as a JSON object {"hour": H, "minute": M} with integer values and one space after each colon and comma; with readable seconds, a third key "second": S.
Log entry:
{"hour": 12, "minute": 20}
